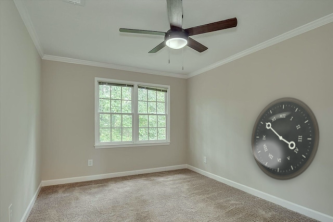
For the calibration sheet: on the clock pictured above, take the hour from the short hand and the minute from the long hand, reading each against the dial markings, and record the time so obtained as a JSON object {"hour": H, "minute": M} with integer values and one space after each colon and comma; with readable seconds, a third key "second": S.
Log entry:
{"hour": 3, "minute": 51}
